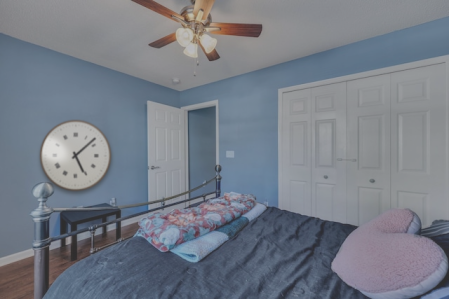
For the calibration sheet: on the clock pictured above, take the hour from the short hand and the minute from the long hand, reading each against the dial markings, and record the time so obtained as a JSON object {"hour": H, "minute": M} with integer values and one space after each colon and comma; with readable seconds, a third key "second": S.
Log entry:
{"hour": 5, "minute": 8}
